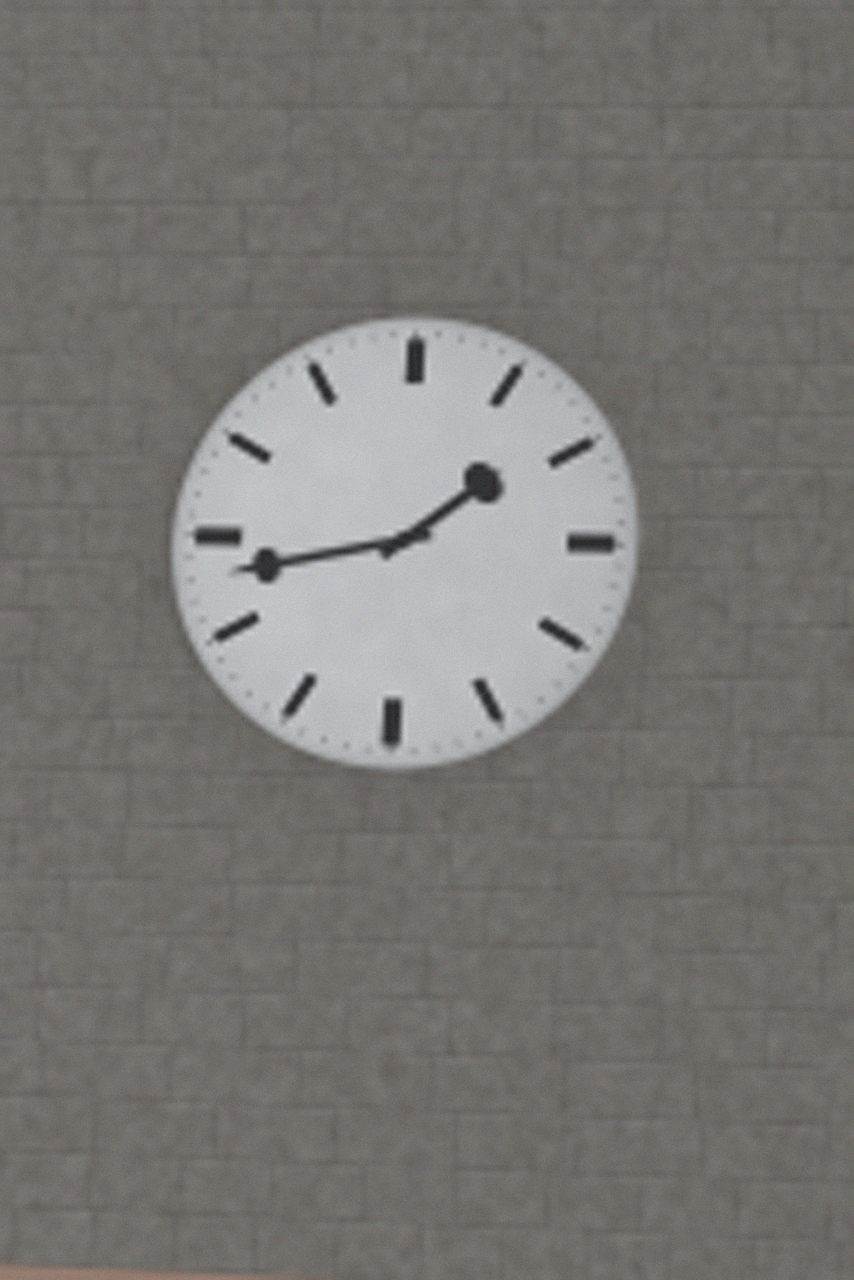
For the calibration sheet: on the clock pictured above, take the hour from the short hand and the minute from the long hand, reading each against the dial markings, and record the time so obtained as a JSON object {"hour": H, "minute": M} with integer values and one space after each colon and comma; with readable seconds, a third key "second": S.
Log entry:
{"hour": 1, "minute": 43}
